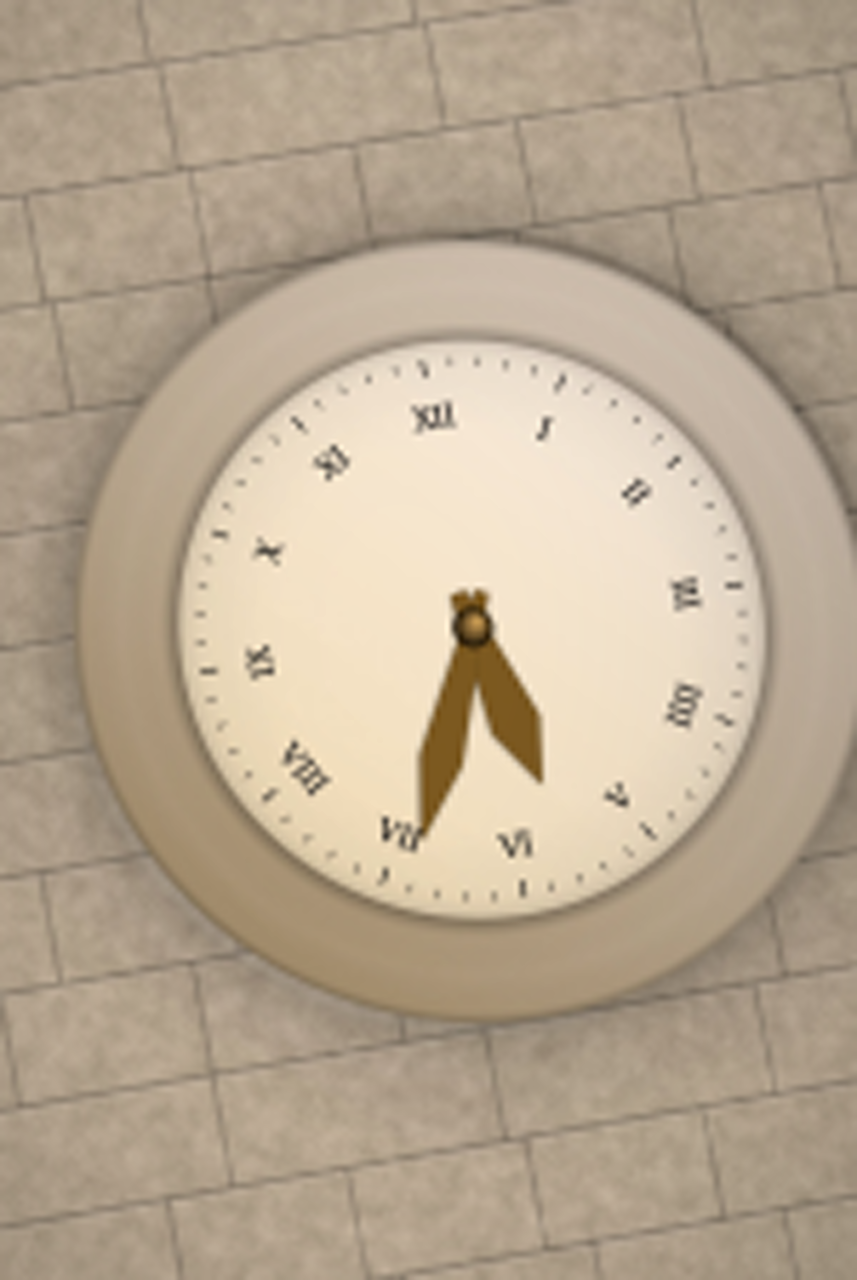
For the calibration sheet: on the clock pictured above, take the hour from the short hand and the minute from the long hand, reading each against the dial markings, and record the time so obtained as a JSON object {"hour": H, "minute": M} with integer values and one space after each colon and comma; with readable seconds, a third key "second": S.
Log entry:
{"hour": 5, "minute": 34}
